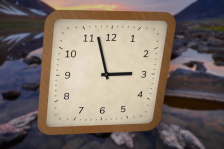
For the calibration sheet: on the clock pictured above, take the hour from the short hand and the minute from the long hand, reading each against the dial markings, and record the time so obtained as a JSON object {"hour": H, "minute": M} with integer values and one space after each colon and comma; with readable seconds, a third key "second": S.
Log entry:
{"hour": 2, "minute": 57}
